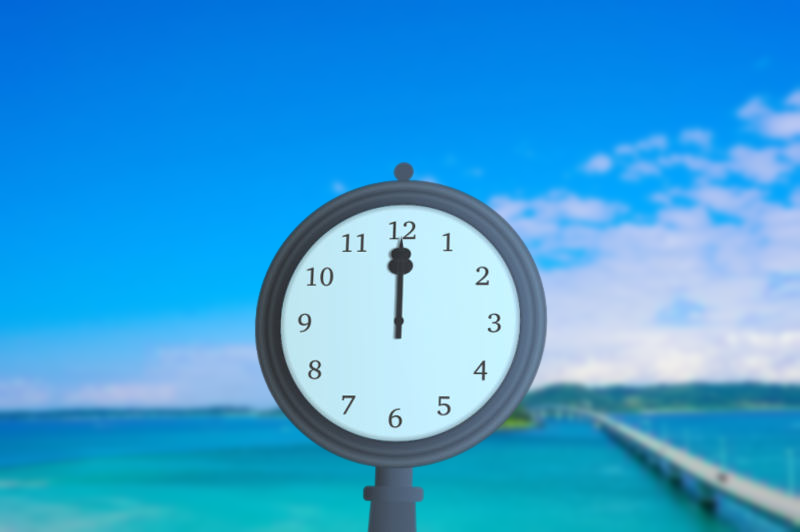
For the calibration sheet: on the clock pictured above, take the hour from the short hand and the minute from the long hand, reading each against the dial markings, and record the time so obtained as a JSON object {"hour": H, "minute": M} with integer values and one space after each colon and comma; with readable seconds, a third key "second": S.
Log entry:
{"hour": 12, "minute": 0}
